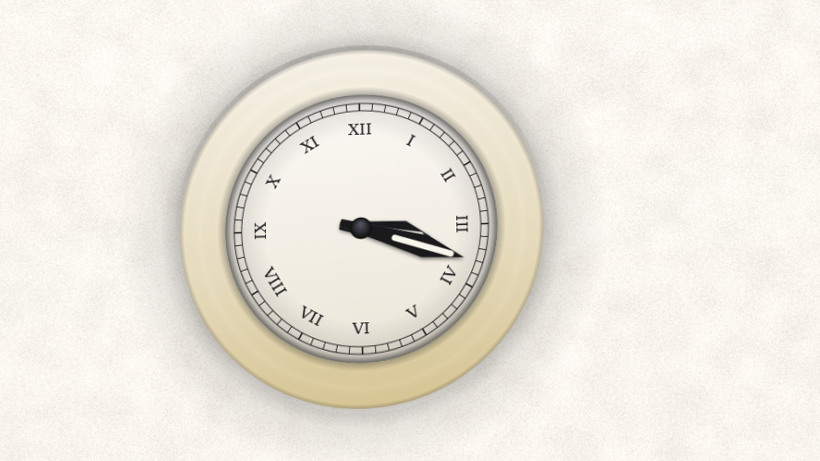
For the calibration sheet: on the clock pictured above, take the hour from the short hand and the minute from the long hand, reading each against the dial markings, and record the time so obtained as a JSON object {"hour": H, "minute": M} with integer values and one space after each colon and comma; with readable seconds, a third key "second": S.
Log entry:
{"hour": 3, "minute": 18}
